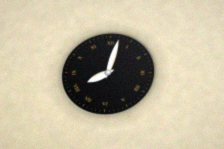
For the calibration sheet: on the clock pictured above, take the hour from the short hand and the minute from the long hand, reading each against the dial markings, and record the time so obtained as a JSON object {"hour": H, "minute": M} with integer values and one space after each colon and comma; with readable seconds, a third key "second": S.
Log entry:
{"hour": 8, "minute": 2}
